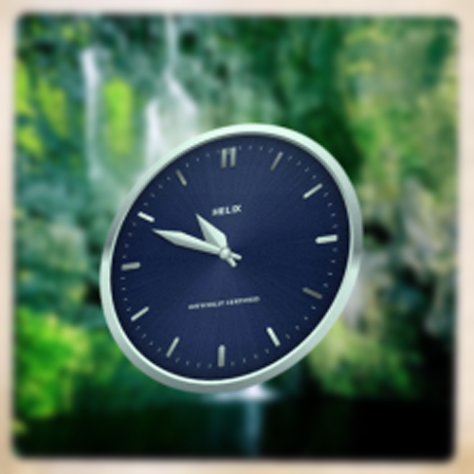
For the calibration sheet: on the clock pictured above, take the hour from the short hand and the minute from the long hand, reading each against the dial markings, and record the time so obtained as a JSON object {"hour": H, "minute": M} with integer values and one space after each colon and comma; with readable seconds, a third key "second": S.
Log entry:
{"hour": 10, "minute": 49}
